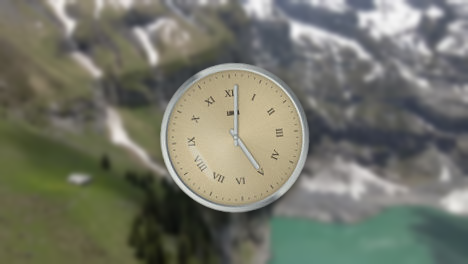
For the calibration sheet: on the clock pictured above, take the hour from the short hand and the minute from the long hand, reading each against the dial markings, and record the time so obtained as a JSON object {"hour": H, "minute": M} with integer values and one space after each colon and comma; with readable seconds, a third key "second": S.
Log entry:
{"hour": 5, "minute": 1}
